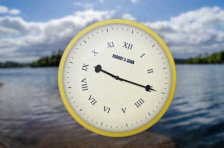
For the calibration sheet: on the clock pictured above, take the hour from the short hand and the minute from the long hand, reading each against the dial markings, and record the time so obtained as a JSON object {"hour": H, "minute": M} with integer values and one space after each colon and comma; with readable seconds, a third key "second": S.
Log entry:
{"hour": 9, "minute": 15}
